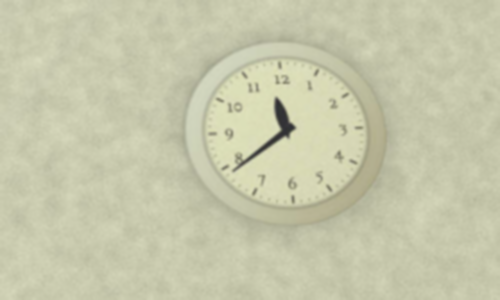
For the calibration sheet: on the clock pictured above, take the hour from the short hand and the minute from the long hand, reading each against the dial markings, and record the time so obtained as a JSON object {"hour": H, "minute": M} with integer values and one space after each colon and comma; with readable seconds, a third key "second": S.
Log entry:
{"hour": 11, "minute": 39}
